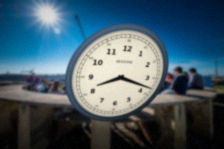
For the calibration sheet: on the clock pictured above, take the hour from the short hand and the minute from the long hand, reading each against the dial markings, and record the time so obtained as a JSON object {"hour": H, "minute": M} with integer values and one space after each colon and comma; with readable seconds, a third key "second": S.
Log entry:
{"hour": 8, "minute": 18}
